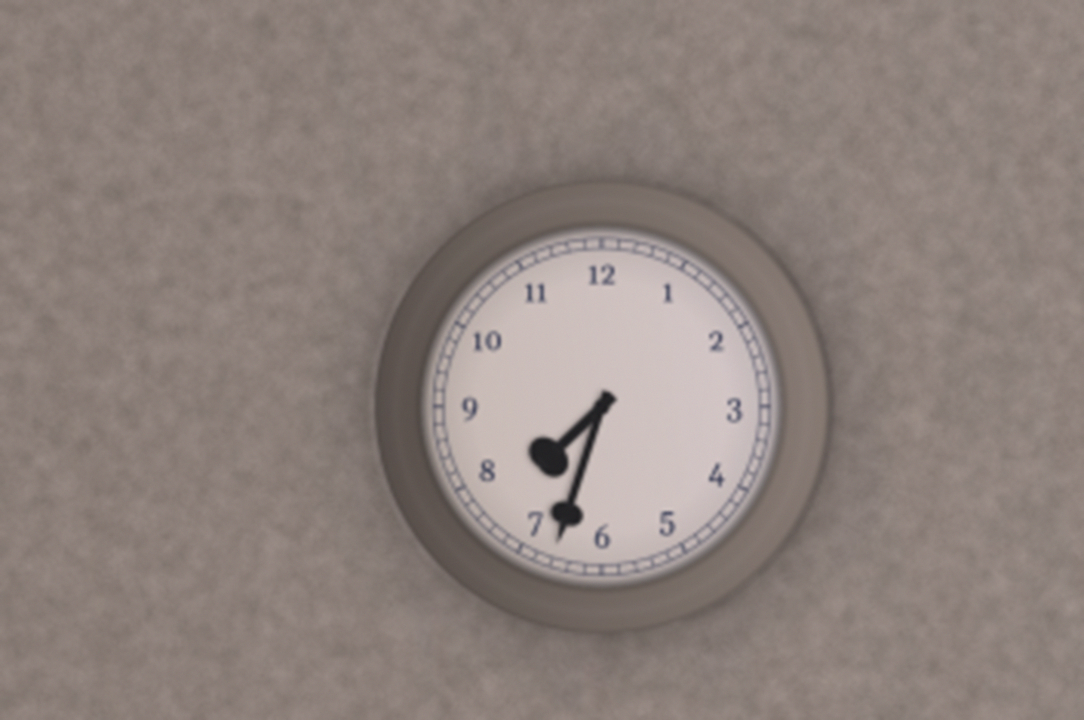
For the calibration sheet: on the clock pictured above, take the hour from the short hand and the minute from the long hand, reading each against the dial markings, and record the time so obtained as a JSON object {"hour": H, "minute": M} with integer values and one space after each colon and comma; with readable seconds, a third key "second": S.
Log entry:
{"hour": 7, "minute": 33}
